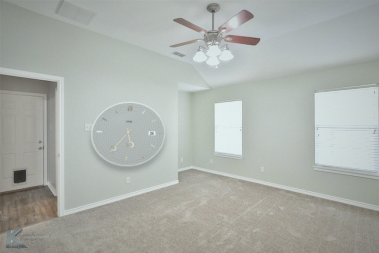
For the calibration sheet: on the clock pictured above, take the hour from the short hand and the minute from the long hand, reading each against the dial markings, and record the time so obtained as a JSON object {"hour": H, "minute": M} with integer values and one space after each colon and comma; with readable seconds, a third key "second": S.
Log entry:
{"hour": 5, "minute": 36}
